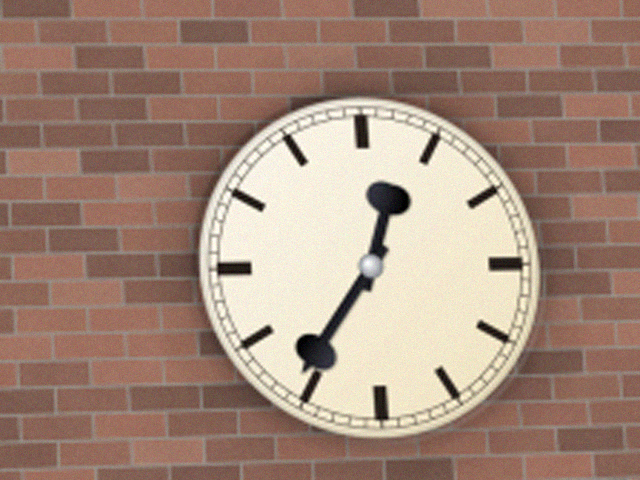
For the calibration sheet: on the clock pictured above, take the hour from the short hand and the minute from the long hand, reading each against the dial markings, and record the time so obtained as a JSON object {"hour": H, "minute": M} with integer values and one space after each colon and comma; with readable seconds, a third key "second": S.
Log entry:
{"hour": 12, "minute": 36}
